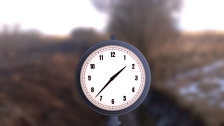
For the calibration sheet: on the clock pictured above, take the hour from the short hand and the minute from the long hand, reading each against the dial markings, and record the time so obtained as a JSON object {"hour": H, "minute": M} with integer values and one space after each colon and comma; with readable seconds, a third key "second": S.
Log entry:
{"hour": 1, "minute": 37}
